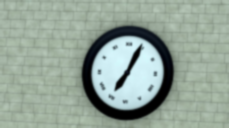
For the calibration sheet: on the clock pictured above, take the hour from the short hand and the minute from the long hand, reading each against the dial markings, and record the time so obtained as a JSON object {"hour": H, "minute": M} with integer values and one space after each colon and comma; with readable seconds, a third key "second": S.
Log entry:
{"hour": 7, "minute": 4}
